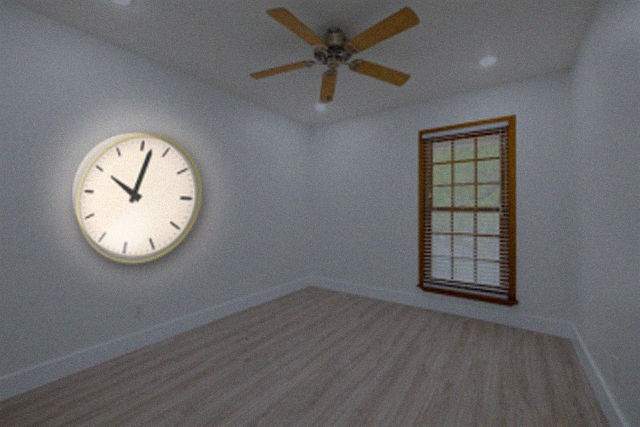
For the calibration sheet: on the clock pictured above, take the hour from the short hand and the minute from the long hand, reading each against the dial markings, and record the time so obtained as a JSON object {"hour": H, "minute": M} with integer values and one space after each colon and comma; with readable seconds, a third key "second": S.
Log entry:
{"hour": 10, "minute": 2}
